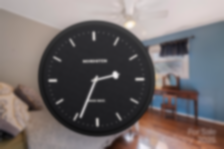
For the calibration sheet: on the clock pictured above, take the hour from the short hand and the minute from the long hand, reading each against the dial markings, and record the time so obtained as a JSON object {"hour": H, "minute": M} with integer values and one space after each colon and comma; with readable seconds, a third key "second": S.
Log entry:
{"hour": 2, "minute": 34}
